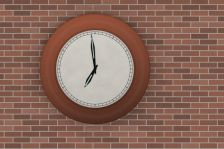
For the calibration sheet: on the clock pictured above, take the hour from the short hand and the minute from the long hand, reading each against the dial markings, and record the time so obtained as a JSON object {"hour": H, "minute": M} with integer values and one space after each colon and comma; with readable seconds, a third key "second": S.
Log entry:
{"hour": 6, "minute": 59}
